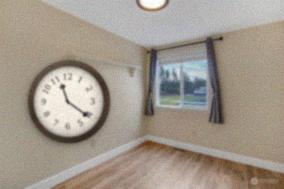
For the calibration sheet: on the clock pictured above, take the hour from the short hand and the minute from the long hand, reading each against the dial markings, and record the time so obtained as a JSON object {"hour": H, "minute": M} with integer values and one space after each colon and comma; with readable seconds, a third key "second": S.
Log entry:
{"hour": 11, "minute": 21}
